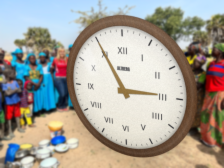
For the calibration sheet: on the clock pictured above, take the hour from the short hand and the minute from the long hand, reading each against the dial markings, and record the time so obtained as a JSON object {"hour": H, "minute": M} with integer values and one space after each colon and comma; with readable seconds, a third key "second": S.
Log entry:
{"hour": 2, "minute": 55}
